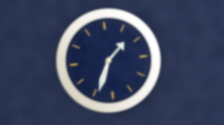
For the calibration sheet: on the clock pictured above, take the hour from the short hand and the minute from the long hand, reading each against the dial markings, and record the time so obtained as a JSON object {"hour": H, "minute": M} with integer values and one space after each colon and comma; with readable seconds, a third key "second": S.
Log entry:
{"hour": 1, "minute": 34}
